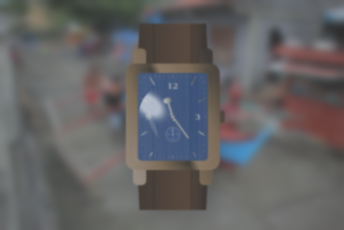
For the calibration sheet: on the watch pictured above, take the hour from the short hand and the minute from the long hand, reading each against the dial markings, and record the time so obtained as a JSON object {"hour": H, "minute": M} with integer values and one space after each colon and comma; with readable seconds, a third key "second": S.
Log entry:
{"hour": 11, "minute": 24}
